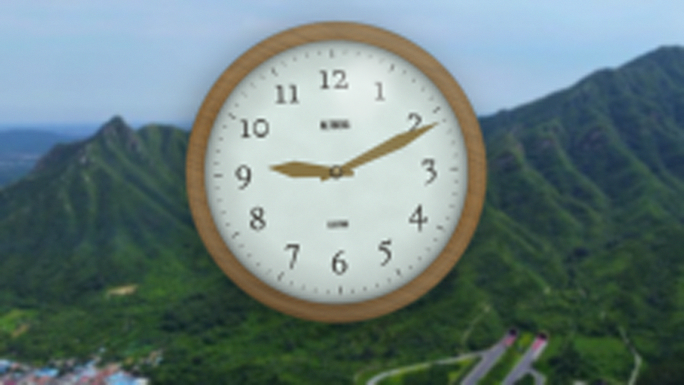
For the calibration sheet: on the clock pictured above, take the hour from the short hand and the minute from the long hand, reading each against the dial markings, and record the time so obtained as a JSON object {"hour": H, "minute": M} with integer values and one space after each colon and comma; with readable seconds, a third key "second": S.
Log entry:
{"hour": 9, "minute": 11}
